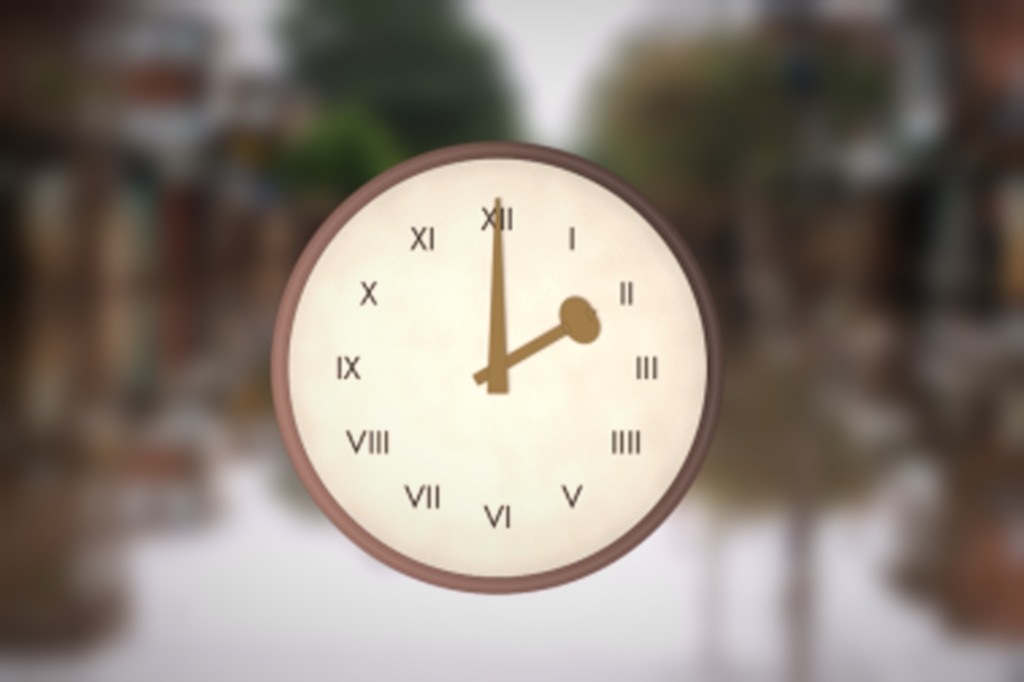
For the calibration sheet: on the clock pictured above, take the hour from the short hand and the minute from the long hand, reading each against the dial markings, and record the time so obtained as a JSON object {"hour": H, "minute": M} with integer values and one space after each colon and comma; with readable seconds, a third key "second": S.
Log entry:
{"hour": 2, "minute": 0}
